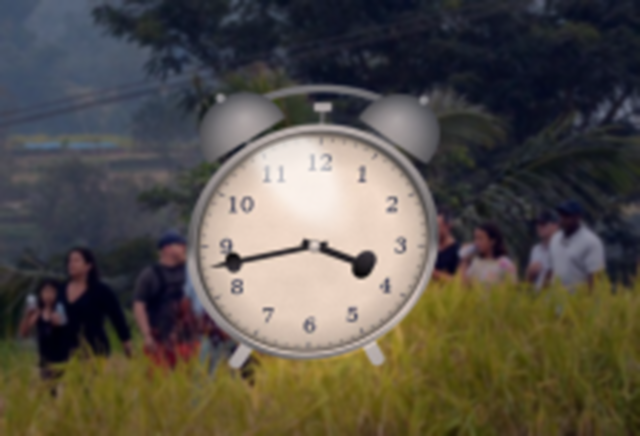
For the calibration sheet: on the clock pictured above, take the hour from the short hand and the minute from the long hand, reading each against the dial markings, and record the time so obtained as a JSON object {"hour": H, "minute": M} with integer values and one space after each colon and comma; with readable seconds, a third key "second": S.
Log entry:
{"hour": 3, "minute": 43}
